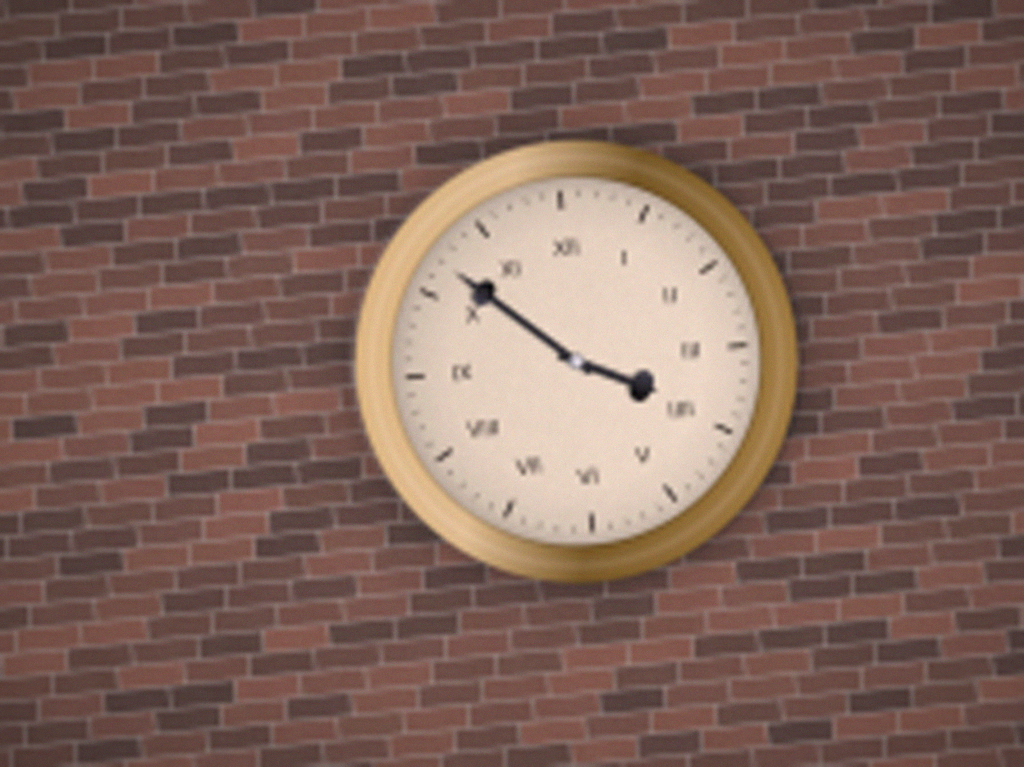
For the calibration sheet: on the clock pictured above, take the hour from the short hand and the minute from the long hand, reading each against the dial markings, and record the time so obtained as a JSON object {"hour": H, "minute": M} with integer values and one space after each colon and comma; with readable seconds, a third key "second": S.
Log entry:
{"hour": 3, "minute": 52}
